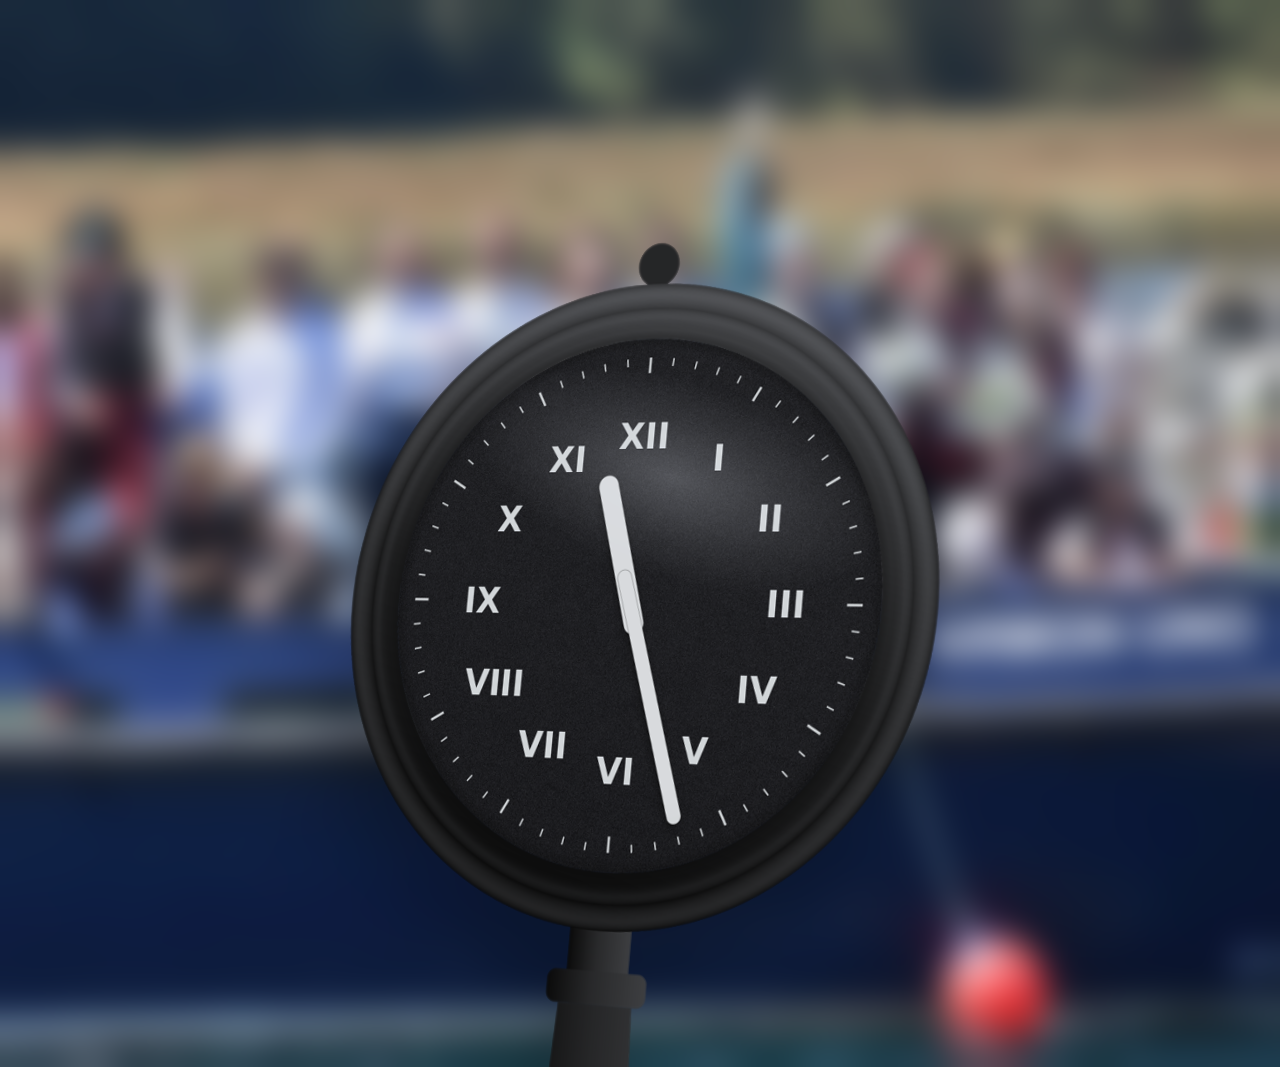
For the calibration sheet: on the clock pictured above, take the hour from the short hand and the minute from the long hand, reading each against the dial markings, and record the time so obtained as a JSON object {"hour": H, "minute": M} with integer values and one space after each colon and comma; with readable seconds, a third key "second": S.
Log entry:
{"hour": 11, "minute": 27}
